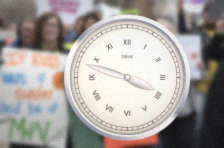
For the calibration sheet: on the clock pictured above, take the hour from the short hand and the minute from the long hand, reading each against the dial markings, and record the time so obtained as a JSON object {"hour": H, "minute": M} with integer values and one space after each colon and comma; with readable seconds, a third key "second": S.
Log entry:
{"hour": 3, "minute": 48}
